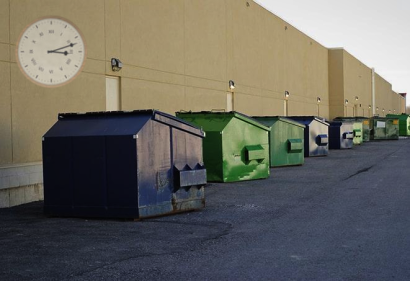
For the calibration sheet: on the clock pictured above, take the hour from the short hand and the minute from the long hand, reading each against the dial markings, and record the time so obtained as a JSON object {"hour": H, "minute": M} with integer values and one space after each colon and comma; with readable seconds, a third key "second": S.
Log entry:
{"hour": 3, "minute": 12}
